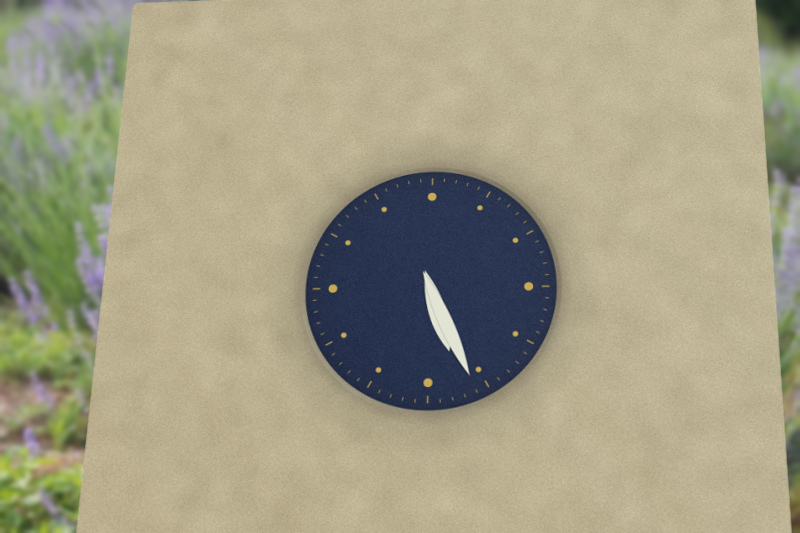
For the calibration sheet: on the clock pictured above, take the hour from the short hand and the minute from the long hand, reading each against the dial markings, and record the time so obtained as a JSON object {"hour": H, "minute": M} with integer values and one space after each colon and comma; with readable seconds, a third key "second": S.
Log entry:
{"hour": 5, "minute": 26}
